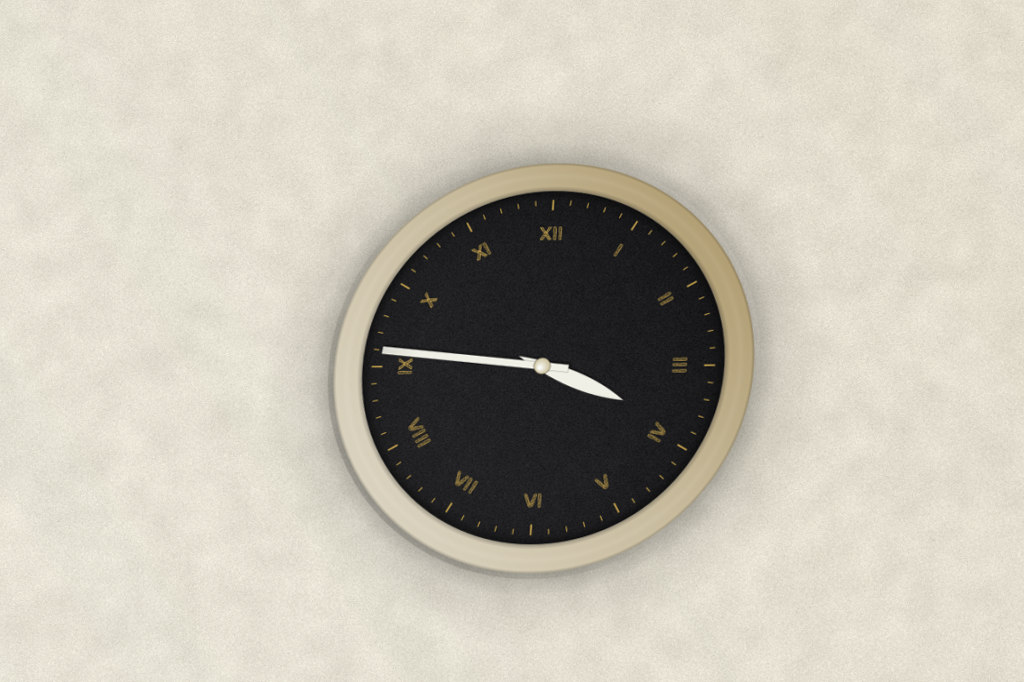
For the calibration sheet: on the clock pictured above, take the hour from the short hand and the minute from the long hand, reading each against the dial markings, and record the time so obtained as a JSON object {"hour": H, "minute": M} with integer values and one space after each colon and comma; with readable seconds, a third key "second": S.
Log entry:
{"hour": 3, "minute": 46}
